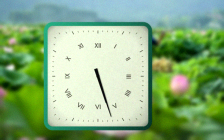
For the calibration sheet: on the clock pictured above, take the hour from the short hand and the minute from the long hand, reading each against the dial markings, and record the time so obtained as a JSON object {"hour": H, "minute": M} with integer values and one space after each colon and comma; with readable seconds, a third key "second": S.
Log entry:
{"hour": 5, "minute": 27}
